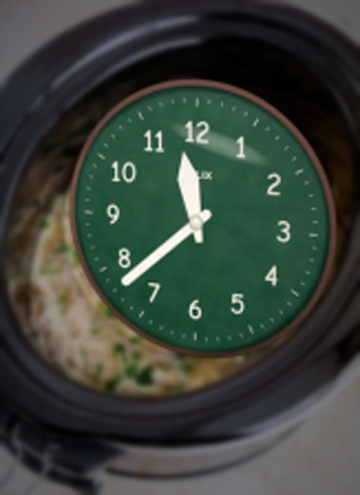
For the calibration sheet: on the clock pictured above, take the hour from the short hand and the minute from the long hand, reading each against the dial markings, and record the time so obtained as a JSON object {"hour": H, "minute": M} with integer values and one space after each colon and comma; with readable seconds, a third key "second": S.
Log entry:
{"hour": 11, "minute": 38}
